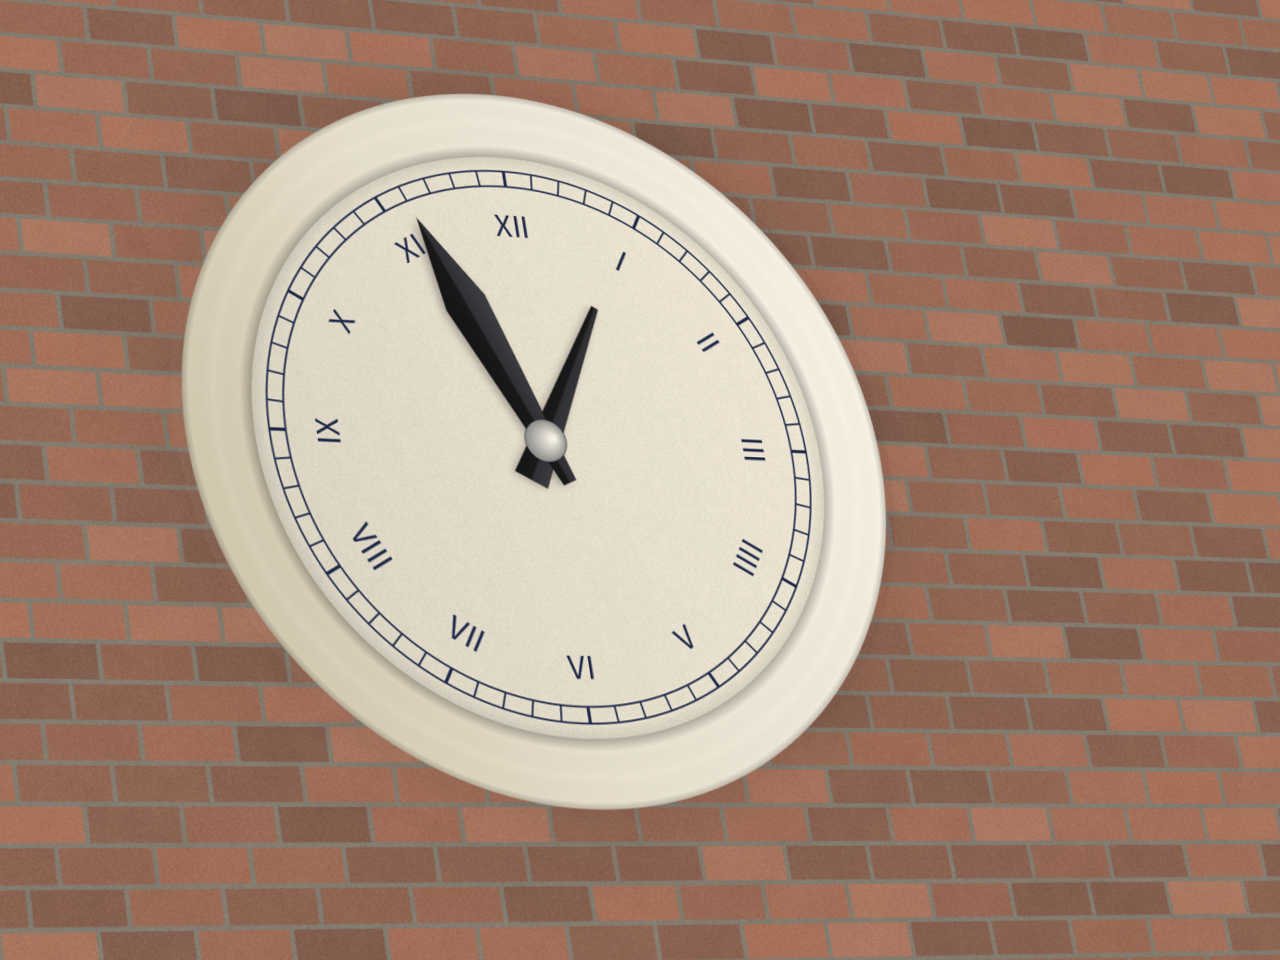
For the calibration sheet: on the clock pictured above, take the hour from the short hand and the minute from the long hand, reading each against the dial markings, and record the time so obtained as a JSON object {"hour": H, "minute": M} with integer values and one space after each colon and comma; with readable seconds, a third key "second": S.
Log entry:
{"hour": 12, "minute": 56}
